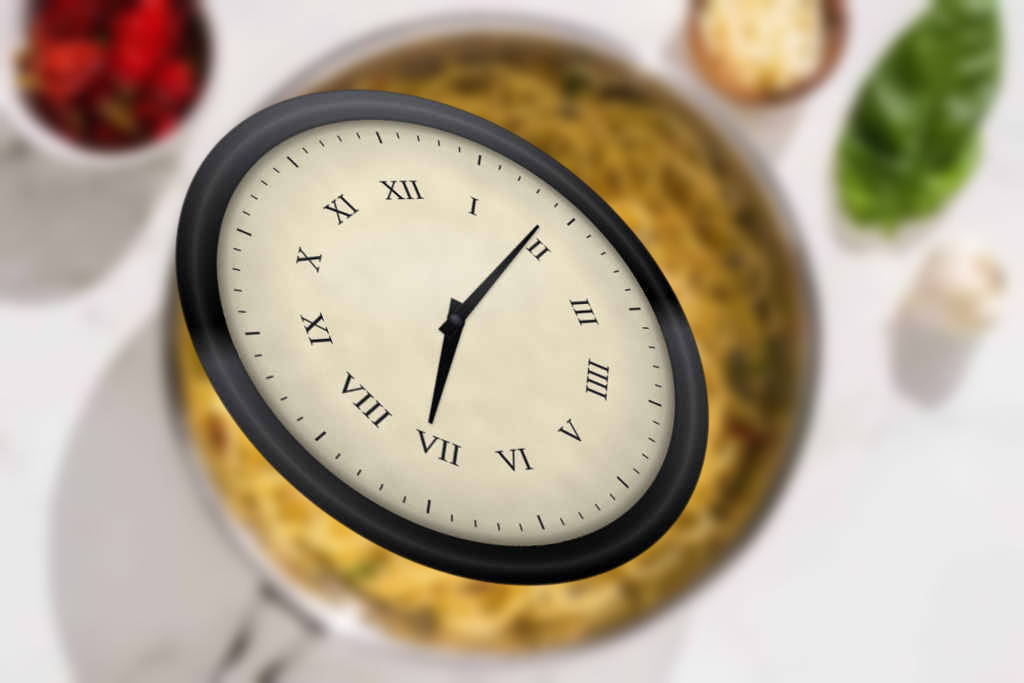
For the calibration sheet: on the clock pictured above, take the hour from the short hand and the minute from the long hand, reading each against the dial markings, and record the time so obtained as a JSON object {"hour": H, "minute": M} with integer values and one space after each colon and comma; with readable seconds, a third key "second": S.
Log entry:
{"hour": 7, "minute": 9}
